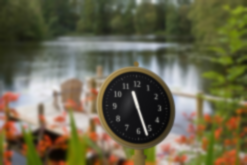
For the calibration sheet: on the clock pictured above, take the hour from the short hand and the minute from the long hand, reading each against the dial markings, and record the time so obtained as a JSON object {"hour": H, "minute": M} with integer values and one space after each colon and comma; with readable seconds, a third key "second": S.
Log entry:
{"hour": 11, "minute": 27}
